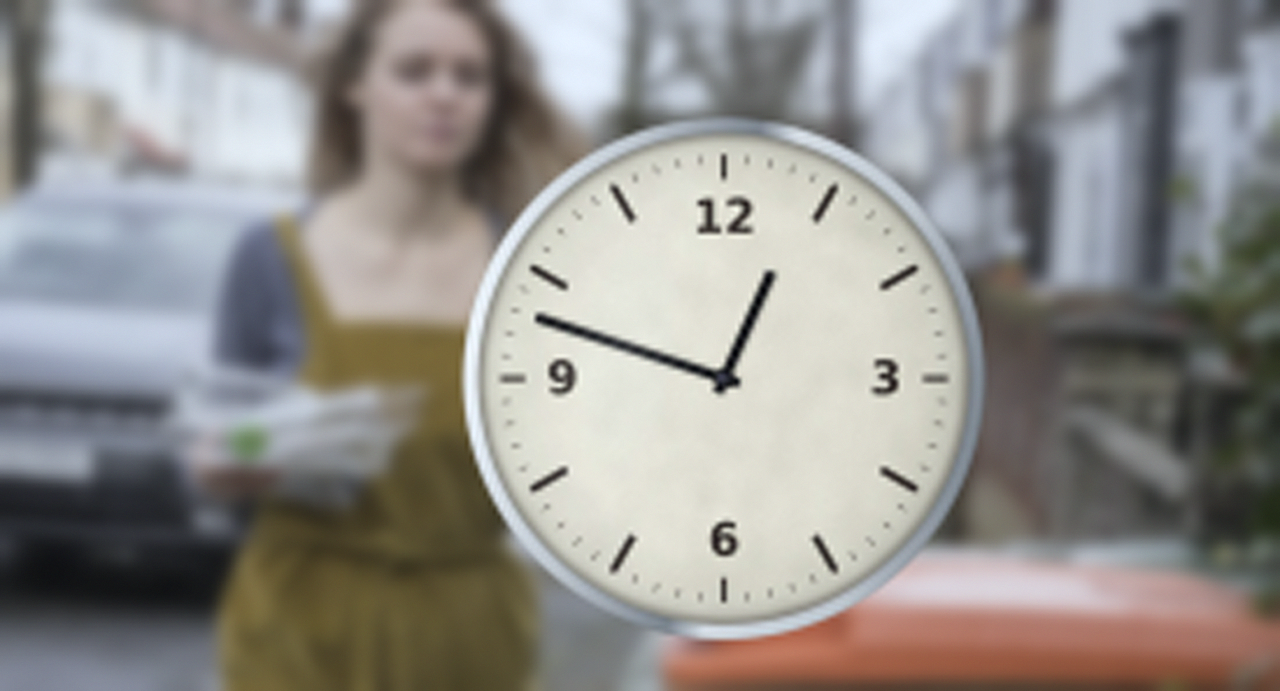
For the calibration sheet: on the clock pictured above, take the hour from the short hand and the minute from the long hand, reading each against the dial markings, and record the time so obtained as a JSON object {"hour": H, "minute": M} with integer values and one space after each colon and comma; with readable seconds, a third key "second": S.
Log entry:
{"hour": 12, "minute": 48}
